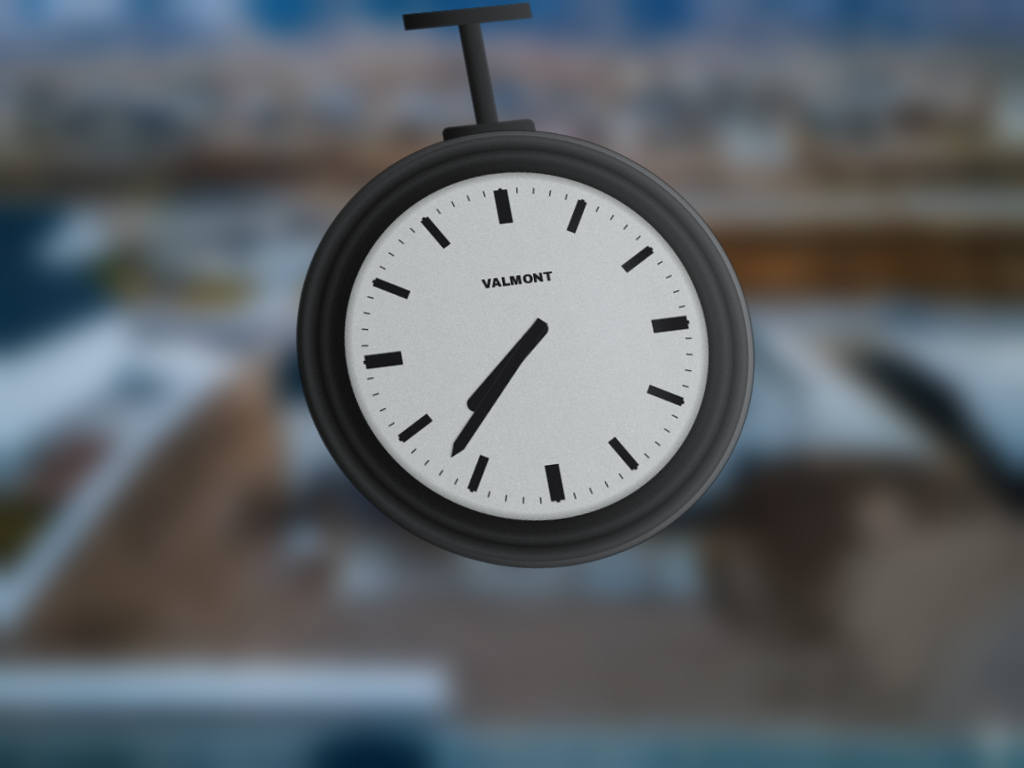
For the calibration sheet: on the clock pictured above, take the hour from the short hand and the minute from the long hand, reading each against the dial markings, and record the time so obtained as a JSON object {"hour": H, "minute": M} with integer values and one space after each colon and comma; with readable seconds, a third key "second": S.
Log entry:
{"hour": 7, "minute": 37}
